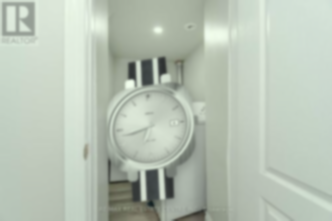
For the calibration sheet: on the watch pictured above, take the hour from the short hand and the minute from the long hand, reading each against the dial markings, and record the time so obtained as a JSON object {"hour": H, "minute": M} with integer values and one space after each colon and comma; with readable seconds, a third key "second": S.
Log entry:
{"hour": 6, "minute": 43}
